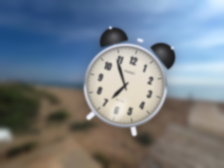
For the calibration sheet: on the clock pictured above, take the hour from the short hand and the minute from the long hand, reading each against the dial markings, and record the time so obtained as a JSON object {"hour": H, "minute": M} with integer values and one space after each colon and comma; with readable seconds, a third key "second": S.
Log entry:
{"hour": 6, "minute": 54}
